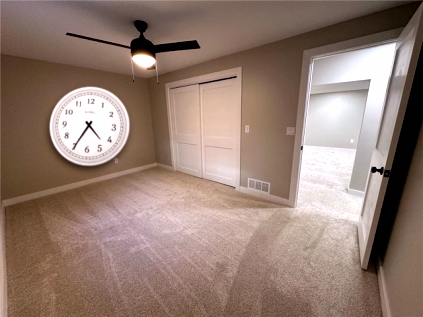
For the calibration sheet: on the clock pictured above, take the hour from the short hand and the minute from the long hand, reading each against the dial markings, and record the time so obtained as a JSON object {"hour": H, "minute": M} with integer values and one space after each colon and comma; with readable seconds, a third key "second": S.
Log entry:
{"hour": 4, "minute": 35}
